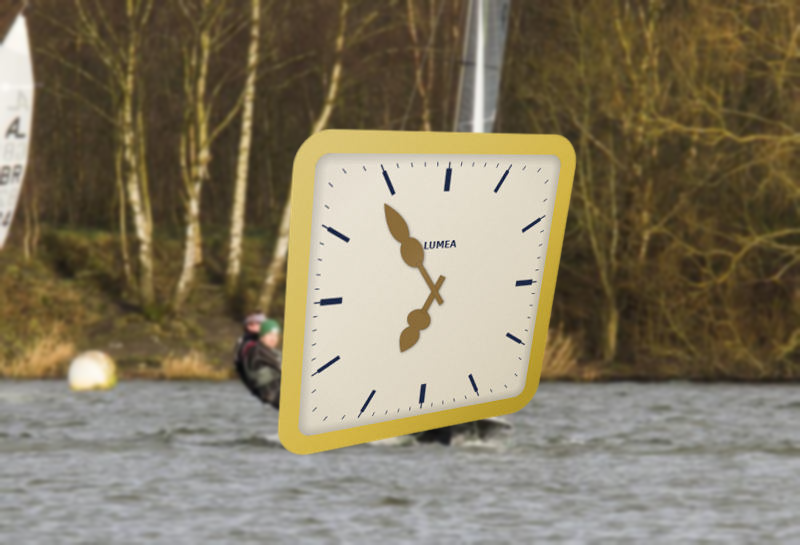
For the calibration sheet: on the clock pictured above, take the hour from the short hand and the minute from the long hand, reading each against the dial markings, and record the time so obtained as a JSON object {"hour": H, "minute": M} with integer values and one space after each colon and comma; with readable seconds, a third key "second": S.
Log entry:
{"hour": 6, "minute": 54}
